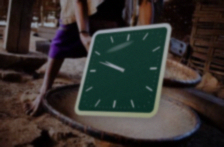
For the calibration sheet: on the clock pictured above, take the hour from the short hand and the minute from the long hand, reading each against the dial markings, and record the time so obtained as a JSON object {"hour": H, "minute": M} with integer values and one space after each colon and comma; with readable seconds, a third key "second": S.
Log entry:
{"hour": 9, "minute": 48}
